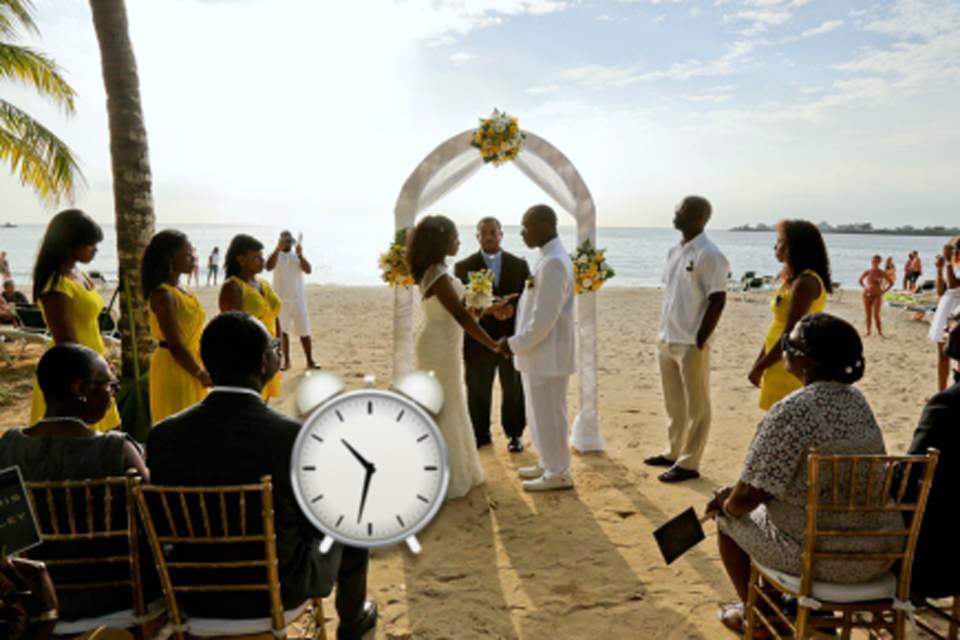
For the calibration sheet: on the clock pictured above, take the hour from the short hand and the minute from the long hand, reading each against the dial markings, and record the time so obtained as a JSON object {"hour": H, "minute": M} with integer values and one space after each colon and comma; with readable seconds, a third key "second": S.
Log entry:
{"hour": 10, "minute": 32}
